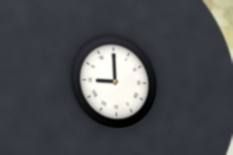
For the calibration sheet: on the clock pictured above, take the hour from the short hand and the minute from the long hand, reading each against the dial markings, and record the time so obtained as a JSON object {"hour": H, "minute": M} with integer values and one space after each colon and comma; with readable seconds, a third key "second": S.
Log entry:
{"hour": 9, "minute": 0}
